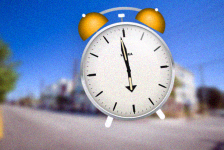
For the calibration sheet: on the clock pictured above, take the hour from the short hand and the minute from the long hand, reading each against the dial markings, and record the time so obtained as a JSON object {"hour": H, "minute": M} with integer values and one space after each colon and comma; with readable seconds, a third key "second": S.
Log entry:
{"hour": 5, "minute": 59}
